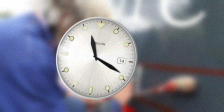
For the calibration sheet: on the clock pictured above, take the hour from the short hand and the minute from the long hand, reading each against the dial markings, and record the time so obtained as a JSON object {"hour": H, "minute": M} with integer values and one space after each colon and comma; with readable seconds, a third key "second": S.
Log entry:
{"hour": 11, "minute": 19}
